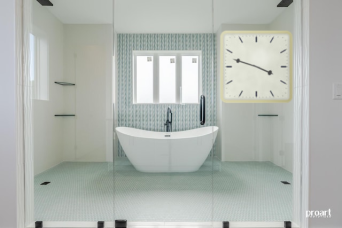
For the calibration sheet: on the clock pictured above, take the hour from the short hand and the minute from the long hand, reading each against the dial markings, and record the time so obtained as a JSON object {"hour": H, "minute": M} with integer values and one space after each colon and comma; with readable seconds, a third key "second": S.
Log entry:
{"hour": 3, "minute": 48}
